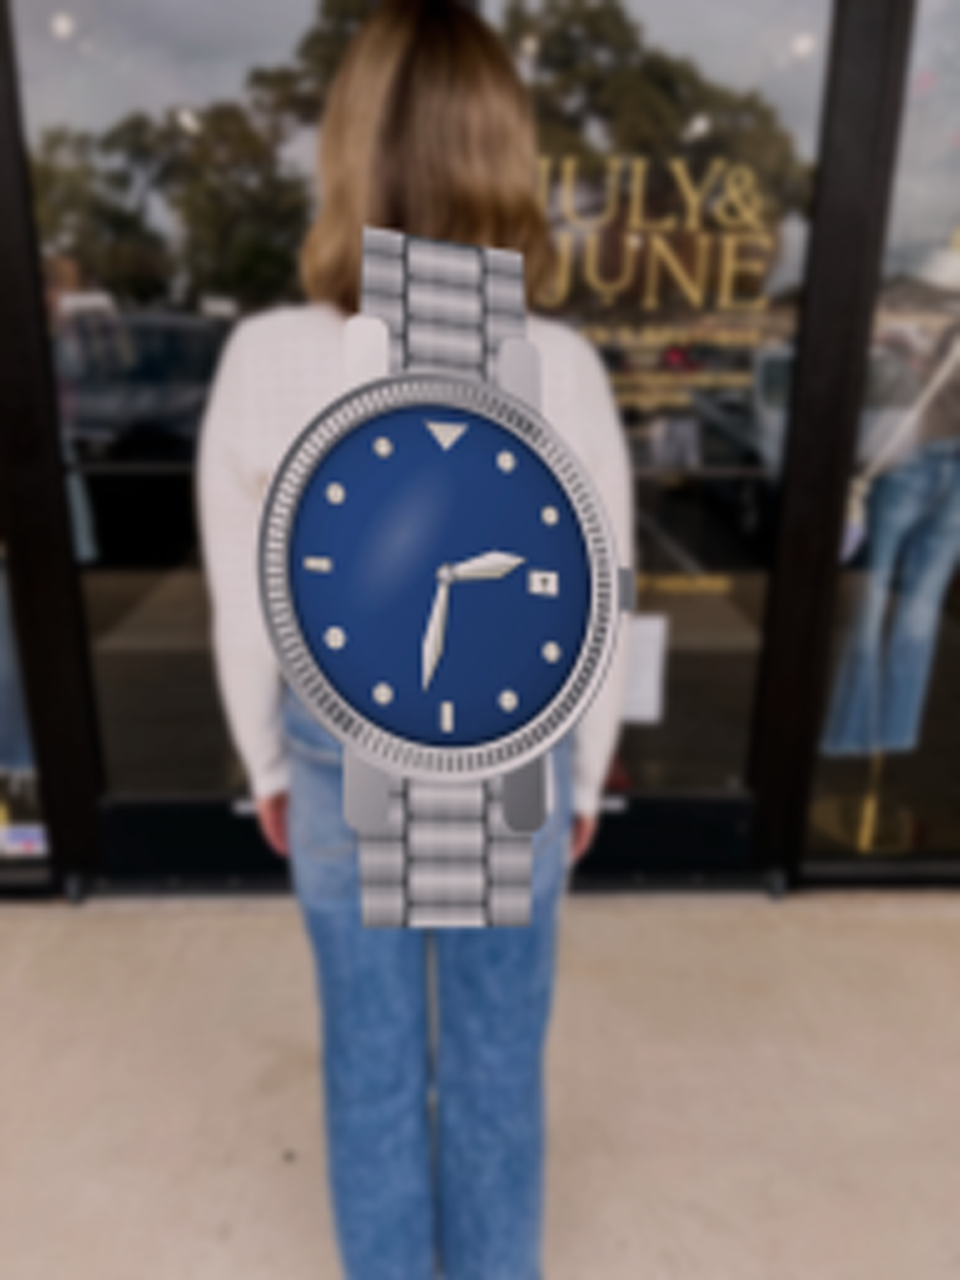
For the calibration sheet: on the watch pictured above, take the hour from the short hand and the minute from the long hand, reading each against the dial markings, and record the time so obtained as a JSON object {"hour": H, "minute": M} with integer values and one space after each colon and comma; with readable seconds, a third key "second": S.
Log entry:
{"hour": 2, "minute": 32}
